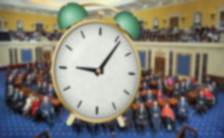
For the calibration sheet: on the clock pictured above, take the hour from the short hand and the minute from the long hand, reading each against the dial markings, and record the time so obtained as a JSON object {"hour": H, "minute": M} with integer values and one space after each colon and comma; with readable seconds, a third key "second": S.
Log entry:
{"hour": 9, "minute": 6}
